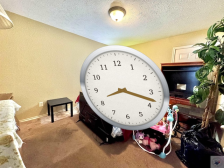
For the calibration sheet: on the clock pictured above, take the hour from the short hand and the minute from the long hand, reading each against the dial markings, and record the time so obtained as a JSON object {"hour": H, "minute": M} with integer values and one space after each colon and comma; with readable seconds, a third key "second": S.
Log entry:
{"hour": 8, "minute": 18}
